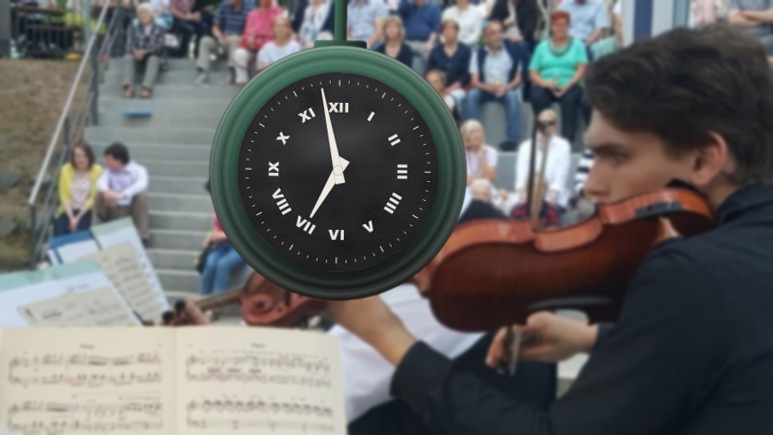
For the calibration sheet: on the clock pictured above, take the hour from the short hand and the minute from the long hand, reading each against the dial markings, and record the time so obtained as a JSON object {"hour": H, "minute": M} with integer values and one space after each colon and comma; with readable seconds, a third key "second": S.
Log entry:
{"hour": 6, "minute": 58}
